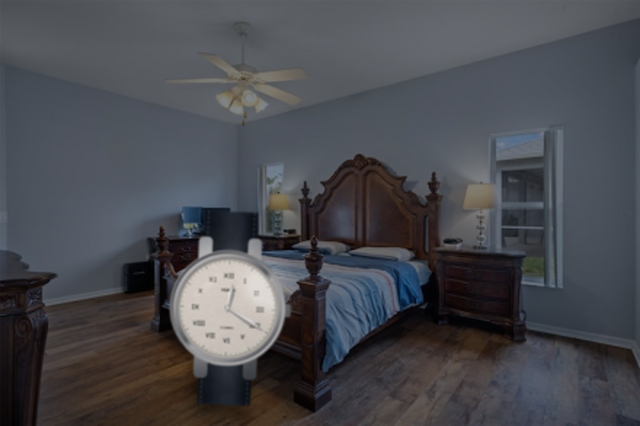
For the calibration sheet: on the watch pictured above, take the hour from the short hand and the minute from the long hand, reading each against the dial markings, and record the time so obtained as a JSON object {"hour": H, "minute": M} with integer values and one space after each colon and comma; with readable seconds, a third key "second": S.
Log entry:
{"hour": 12, "minute": 20}
